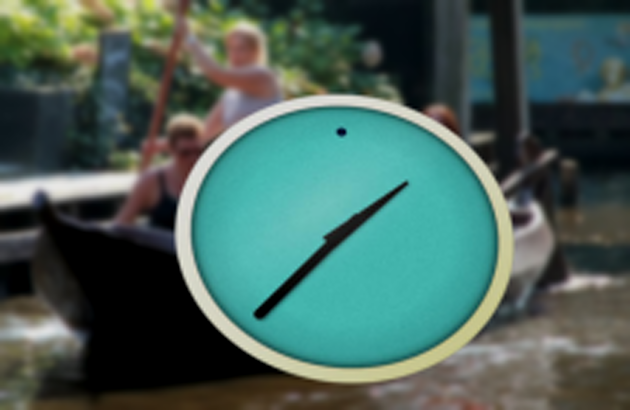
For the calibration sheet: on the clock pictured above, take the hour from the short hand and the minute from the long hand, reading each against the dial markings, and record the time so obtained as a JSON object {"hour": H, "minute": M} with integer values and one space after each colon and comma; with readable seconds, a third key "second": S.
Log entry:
{"hour": 1, "minute": 37}
